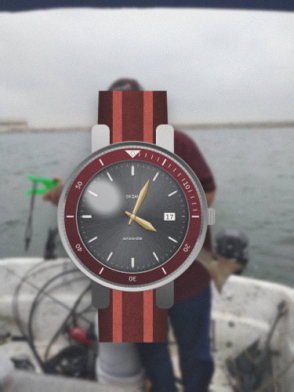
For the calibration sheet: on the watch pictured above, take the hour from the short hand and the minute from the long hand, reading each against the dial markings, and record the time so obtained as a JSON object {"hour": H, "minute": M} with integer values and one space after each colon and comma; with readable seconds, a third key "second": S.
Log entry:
{"hour": 4, "minute": 4}
